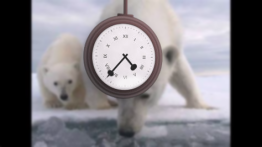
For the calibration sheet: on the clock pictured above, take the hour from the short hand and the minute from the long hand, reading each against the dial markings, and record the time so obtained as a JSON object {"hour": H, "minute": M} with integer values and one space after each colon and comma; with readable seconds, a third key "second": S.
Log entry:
{"hour": 4, "minute": 37}
